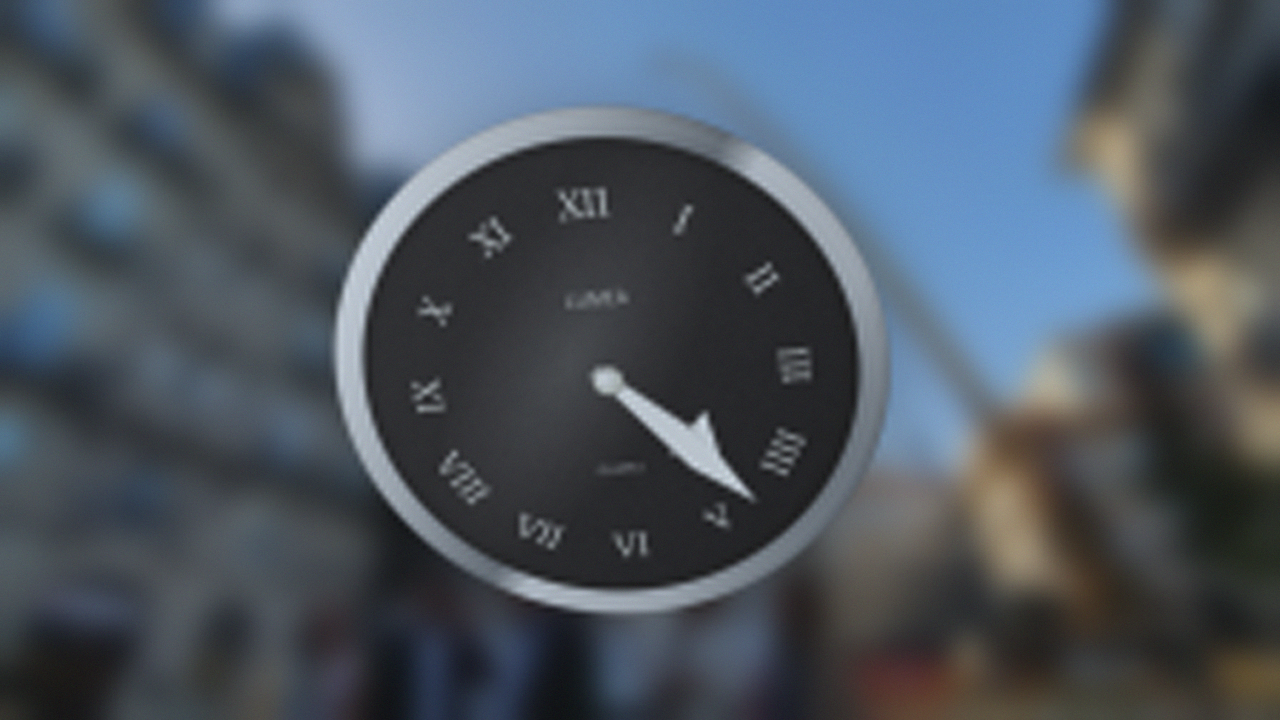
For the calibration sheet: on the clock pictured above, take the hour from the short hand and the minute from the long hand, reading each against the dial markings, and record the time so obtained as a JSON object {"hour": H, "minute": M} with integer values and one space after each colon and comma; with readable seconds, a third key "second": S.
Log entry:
{"hour": 4, "minute": 23}
